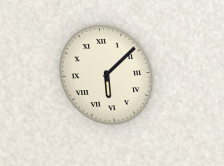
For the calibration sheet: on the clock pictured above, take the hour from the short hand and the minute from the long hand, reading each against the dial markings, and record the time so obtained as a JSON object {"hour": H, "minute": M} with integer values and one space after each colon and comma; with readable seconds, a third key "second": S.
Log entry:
{"hour": 6, "minute": 9}
